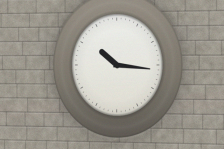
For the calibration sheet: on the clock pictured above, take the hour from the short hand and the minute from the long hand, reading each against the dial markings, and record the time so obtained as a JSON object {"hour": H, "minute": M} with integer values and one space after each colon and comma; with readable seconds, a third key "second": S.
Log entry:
{"hour": 10, "minute": 16}
